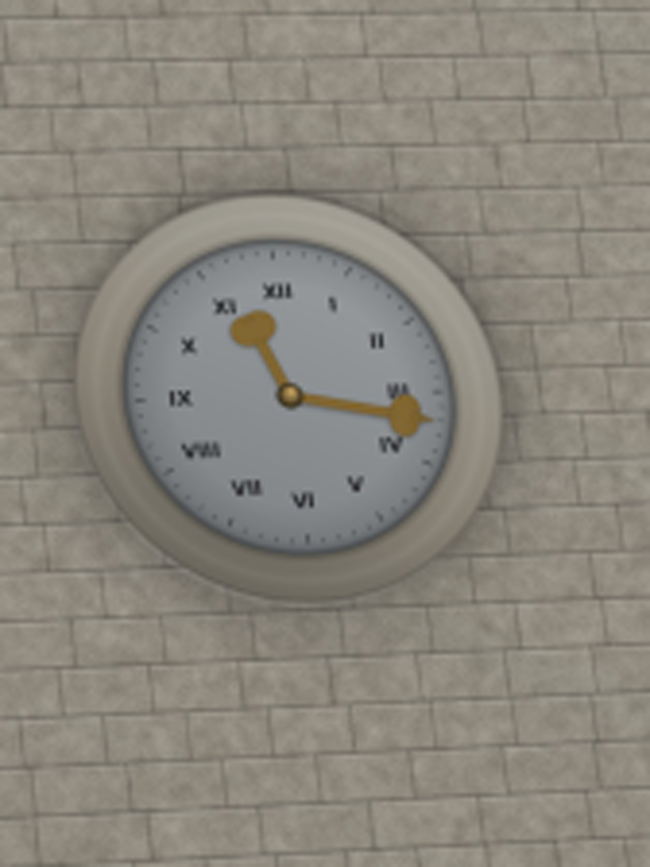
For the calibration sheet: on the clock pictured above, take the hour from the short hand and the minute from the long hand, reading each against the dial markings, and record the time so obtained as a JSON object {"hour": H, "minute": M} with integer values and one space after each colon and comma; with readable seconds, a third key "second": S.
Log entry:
{"hour": 11, "minute": 17}
